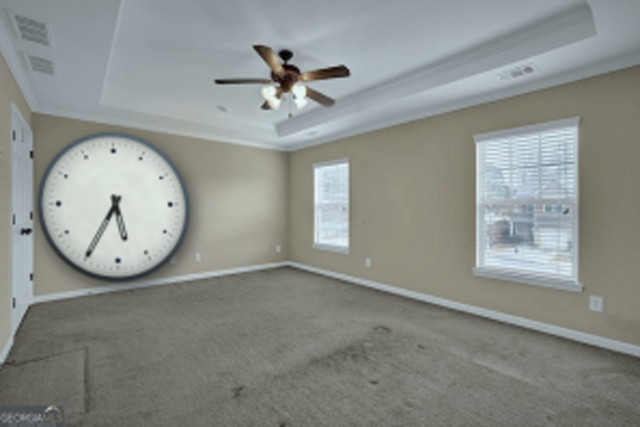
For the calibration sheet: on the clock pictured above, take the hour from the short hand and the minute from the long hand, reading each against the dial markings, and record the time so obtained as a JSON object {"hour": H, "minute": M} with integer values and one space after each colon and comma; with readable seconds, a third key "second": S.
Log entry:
{"hour": 5, "minute": 35}
